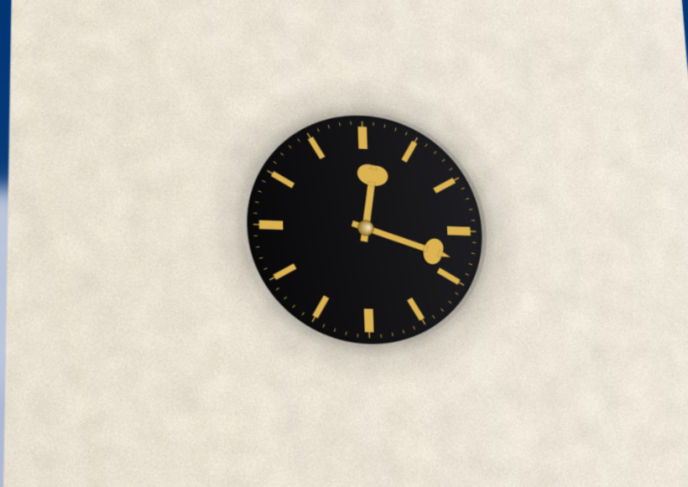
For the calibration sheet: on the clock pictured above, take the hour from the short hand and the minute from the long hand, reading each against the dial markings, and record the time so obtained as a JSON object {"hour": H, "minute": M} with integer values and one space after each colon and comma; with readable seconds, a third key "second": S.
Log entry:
{"hour": 12, "minute": 18}
